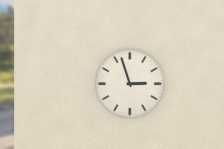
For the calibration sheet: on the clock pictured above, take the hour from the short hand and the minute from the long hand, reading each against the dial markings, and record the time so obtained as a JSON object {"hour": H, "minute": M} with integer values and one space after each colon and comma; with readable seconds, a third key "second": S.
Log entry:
{"hour": 2, "minute": 57}
